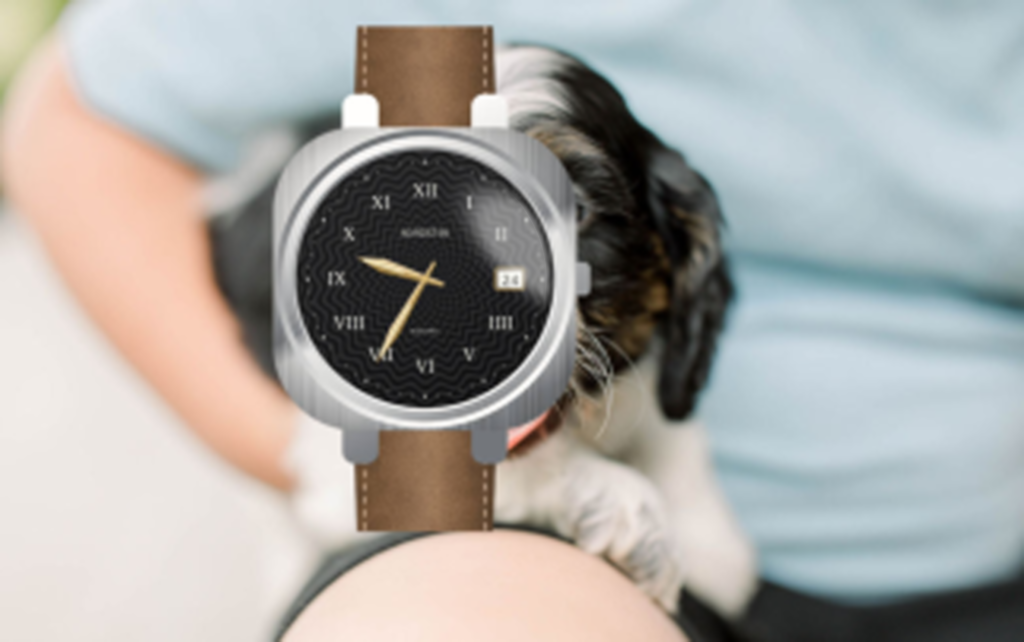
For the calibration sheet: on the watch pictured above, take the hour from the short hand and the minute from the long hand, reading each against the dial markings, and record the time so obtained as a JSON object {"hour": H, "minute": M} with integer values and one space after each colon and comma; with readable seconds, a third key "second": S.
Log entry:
{"hour": 9, "minute": 35}
